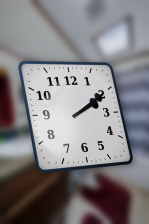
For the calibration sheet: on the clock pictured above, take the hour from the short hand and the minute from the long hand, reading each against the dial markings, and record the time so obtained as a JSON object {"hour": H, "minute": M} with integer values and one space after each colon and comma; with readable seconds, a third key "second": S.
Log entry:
{"hour": 2, "minute": 10}
